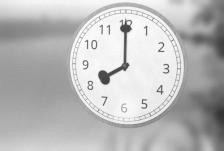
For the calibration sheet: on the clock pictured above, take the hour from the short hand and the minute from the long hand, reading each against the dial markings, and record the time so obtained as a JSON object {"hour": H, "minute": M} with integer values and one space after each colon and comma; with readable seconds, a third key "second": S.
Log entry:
{"hour": 8, "minute": 0}
